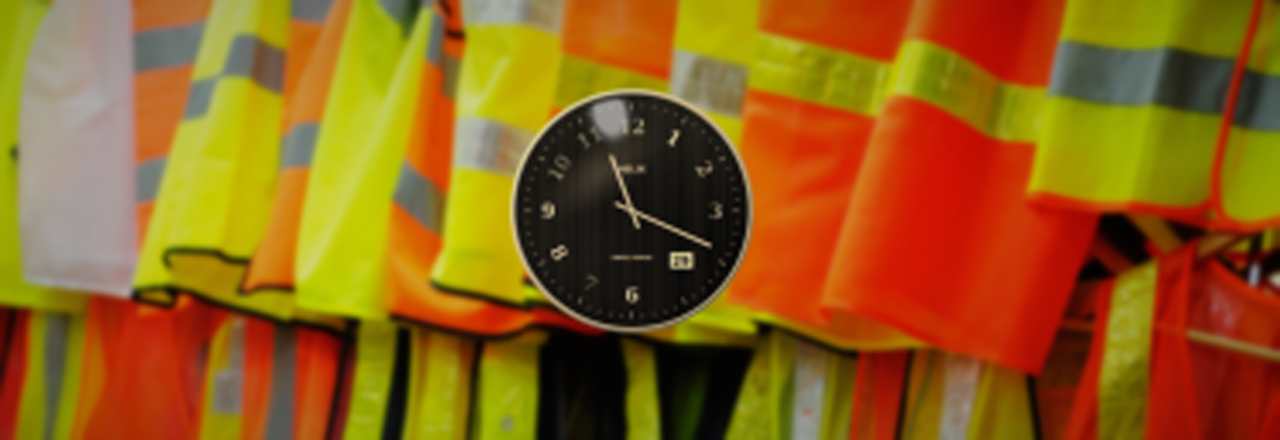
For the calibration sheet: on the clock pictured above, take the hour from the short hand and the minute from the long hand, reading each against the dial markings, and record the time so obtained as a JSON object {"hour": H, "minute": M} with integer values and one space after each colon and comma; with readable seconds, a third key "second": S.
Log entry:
{"hour": 11, "minute": 19}
